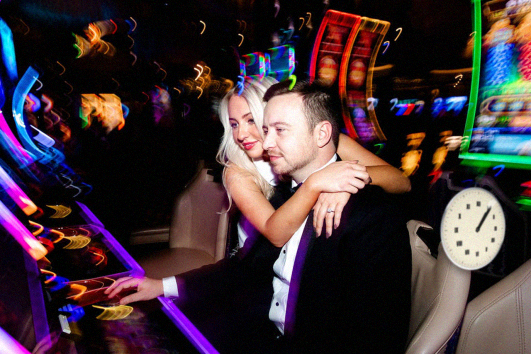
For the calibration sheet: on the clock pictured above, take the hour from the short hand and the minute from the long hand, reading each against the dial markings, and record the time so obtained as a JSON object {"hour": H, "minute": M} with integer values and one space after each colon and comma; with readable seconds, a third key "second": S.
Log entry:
{"hour": 1, "minute": 6}
